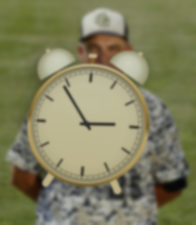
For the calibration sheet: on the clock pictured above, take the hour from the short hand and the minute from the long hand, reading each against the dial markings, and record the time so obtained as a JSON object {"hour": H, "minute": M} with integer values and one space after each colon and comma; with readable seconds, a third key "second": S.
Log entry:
{"hour": 2, "minute": 54}
